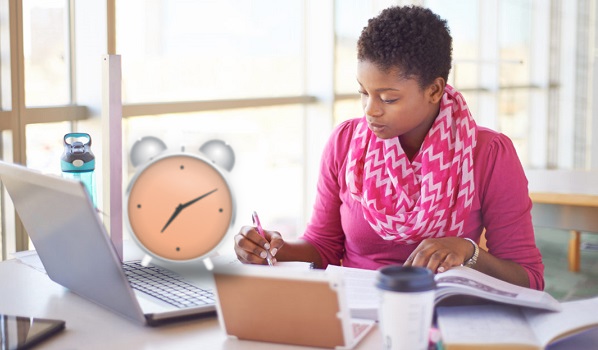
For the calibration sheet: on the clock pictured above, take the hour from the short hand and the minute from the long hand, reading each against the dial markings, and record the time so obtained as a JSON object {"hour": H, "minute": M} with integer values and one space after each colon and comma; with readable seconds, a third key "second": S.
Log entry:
{"hour": 7, "minute": 10}
